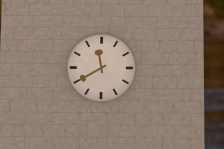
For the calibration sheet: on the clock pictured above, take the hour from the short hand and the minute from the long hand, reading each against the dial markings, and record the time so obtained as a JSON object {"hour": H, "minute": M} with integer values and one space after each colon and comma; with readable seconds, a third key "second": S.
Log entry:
{"hour": 11, "minute": 40}
